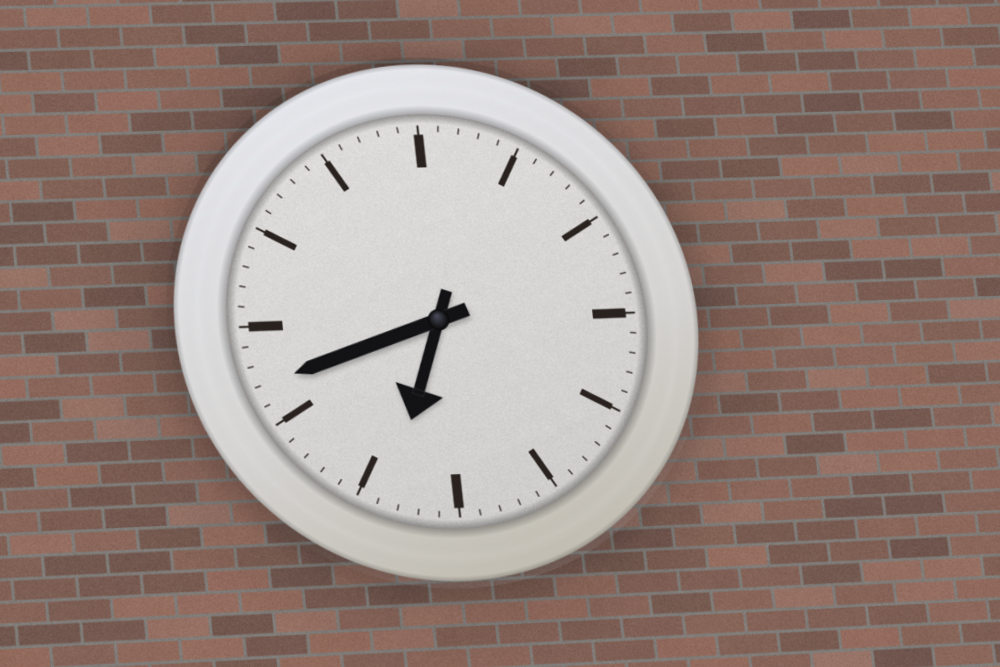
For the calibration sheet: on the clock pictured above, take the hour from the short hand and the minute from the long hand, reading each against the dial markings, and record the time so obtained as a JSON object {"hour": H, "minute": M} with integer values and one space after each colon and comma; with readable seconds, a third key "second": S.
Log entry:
{"hour": 6, "minute": 42}
